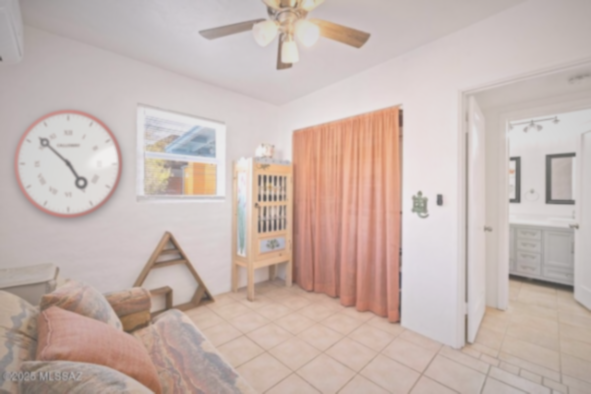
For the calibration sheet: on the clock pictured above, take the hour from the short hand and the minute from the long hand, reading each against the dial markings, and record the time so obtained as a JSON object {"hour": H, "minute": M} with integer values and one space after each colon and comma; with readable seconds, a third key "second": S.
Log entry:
{"hour": 4, "minute": 52}
